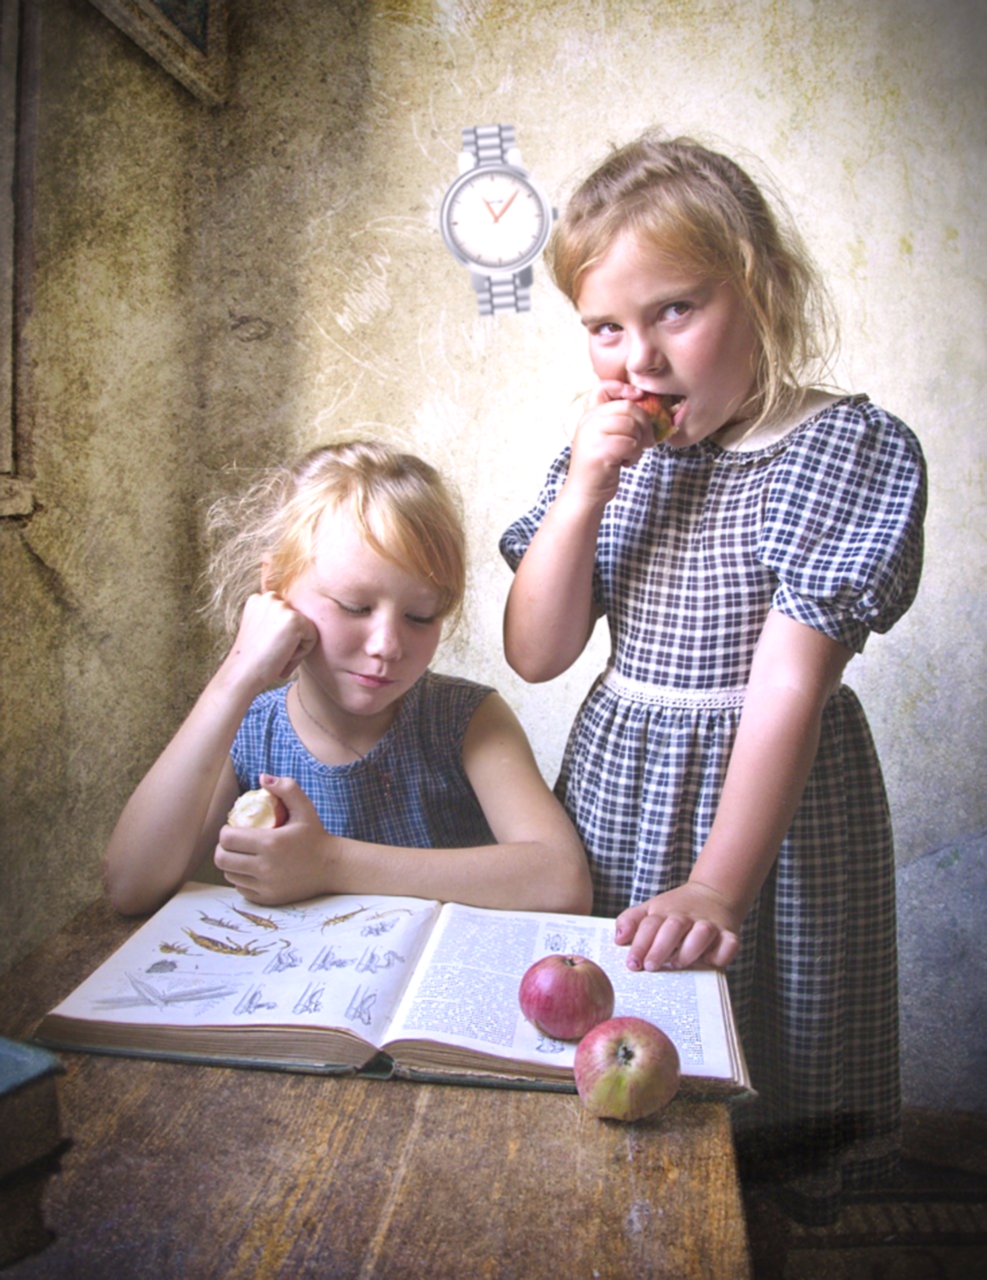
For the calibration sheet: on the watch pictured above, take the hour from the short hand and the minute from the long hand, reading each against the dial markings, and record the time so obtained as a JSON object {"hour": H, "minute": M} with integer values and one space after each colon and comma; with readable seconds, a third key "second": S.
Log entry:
{"hour": 11, "minute": 7}
